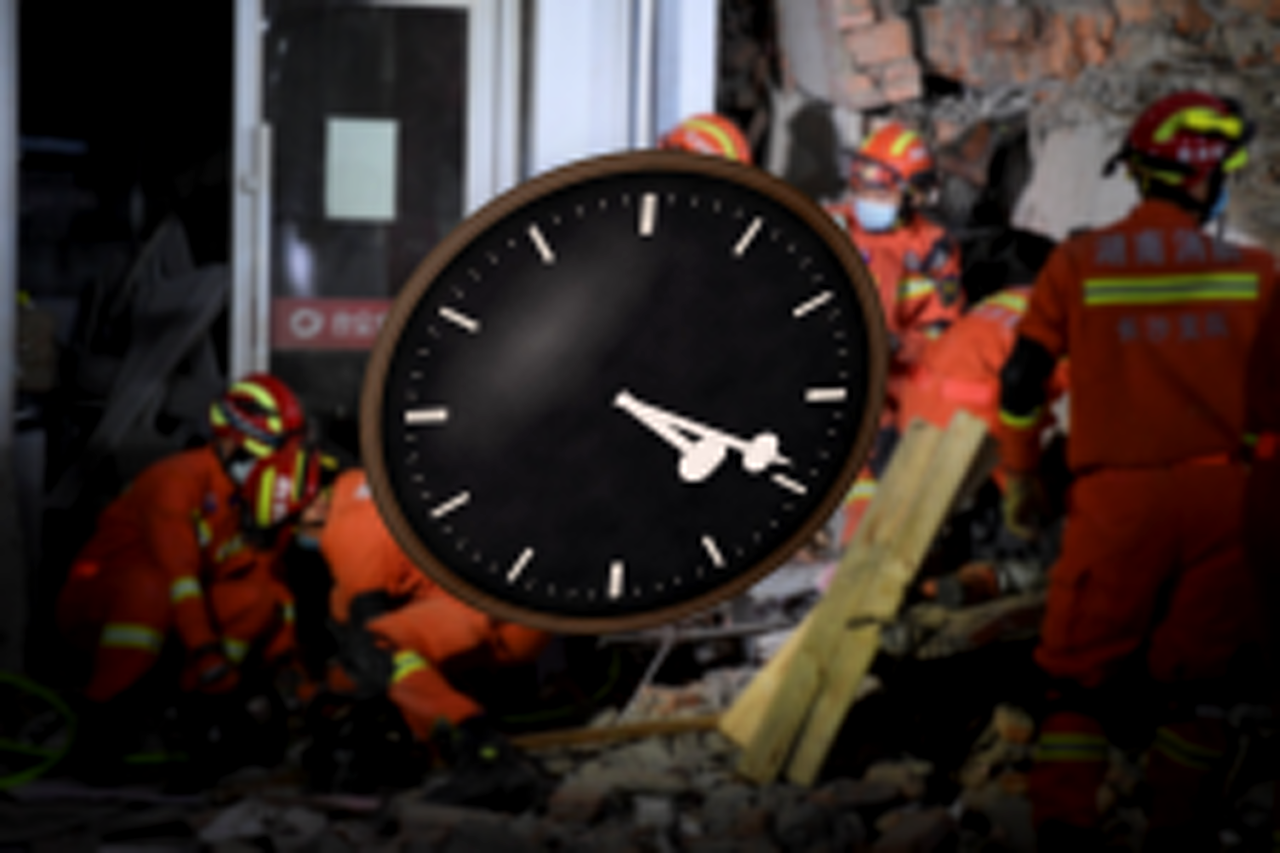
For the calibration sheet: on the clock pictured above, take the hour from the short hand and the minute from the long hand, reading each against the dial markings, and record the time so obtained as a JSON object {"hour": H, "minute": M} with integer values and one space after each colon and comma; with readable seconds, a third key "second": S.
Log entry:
{"hour": 4, "minute": 19}
